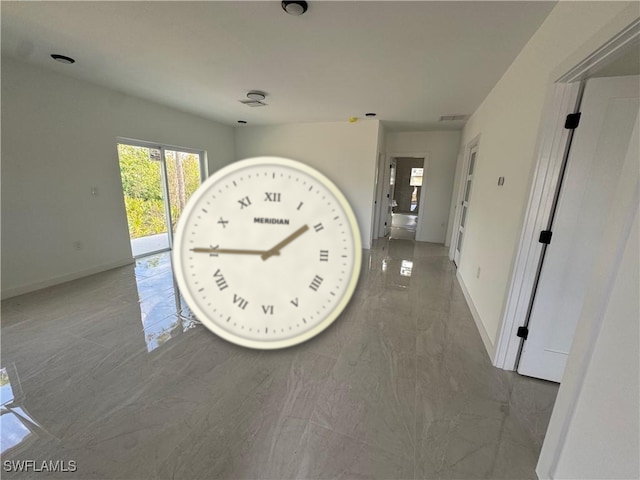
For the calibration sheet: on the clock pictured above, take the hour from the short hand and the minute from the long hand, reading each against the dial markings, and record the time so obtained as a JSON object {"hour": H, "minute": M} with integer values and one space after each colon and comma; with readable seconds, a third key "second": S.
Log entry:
{"hour": 1, "minute": 45}
